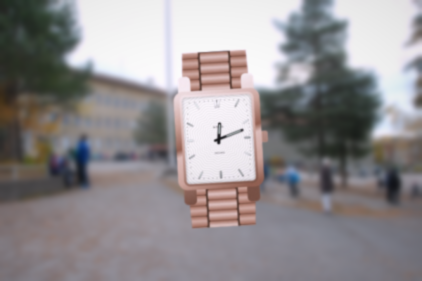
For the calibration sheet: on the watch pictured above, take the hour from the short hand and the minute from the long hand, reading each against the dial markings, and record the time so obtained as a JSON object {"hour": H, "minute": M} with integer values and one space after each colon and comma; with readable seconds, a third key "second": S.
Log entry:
{"hour": 12, "minute": 12}
